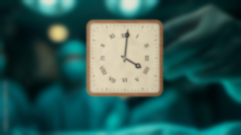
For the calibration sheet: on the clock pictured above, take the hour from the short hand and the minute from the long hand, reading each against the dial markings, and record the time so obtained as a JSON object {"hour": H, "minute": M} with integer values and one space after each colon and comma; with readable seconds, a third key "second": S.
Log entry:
{"hour": 4, "minute": 1}
